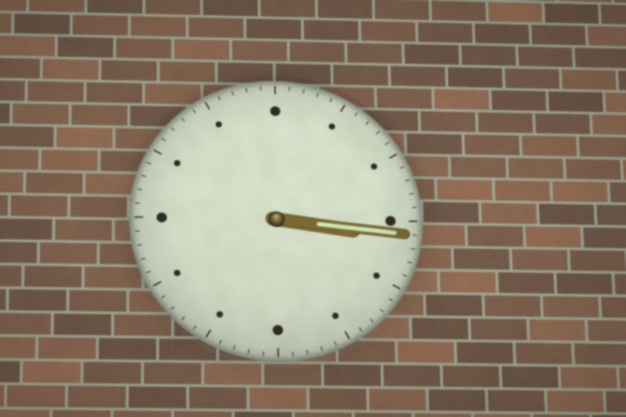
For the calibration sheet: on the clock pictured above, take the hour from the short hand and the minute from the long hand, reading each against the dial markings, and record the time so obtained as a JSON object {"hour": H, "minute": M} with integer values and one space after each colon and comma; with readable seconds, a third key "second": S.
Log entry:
{"hour": 3, "minute": 16}
